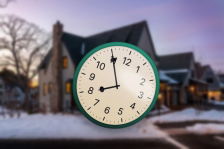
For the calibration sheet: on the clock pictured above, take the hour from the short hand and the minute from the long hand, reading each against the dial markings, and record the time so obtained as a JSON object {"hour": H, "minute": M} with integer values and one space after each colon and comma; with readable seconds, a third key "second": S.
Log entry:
{"hour": 7, "minute": 55}
